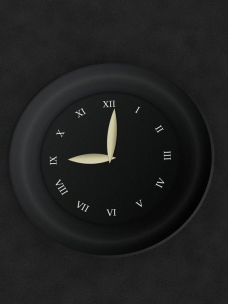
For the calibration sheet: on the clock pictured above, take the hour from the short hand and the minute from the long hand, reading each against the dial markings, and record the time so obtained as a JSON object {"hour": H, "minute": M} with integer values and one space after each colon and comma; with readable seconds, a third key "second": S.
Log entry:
{"hour": 9, "minute": 1}
